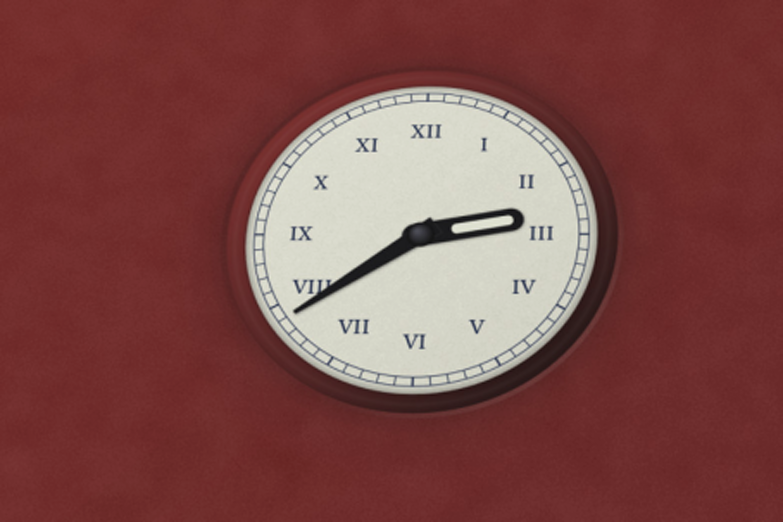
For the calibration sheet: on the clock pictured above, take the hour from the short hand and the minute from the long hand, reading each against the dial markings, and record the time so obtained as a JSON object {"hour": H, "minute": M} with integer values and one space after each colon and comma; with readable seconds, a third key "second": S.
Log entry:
{"hour": 2, "minute": 39}
